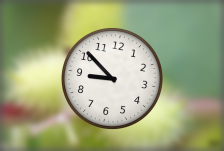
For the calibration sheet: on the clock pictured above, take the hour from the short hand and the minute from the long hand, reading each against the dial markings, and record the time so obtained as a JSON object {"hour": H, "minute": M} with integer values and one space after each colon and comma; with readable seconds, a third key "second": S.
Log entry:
{"hour": 8, "minute": 51}
